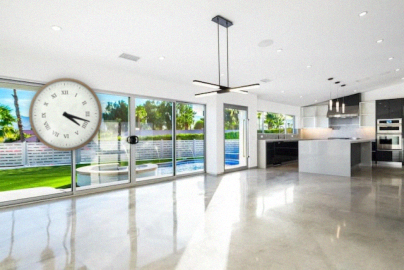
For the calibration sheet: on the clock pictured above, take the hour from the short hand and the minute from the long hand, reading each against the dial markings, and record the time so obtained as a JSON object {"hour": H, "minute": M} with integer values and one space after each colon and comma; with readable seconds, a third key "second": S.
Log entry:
{"hour": 4, "minute": 18}
